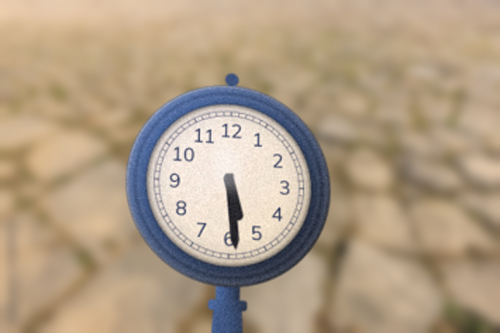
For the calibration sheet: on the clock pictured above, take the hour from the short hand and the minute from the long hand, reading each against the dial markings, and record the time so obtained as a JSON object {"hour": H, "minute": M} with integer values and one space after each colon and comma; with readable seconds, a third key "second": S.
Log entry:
{"hour": 5, "minute": 29}
